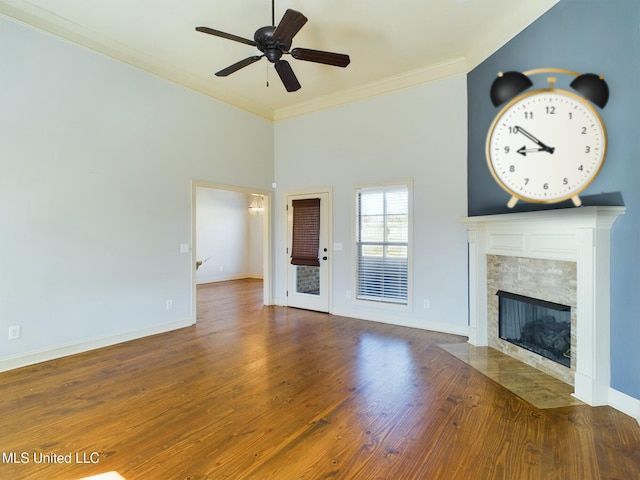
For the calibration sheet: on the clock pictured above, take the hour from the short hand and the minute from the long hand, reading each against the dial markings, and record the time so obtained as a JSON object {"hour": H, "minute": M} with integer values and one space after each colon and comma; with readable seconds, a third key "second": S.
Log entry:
{"hour": 8, "minute": 51}
